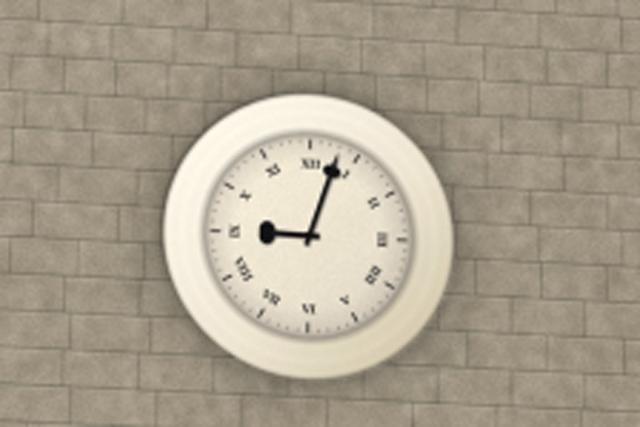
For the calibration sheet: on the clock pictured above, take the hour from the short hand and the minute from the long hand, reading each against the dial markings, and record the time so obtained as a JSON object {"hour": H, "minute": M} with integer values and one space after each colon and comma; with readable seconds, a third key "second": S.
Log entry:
{"hour": 9, "minute": 3}
